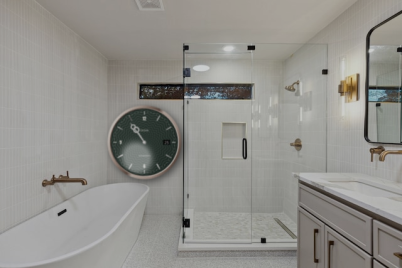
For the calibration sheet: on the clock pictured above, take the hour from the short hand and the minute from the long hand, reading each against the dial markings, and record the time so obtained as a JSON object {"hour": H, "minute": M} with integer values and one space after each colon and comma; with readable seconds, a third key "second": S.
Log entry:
{"hour": 10, "minute": 54}
